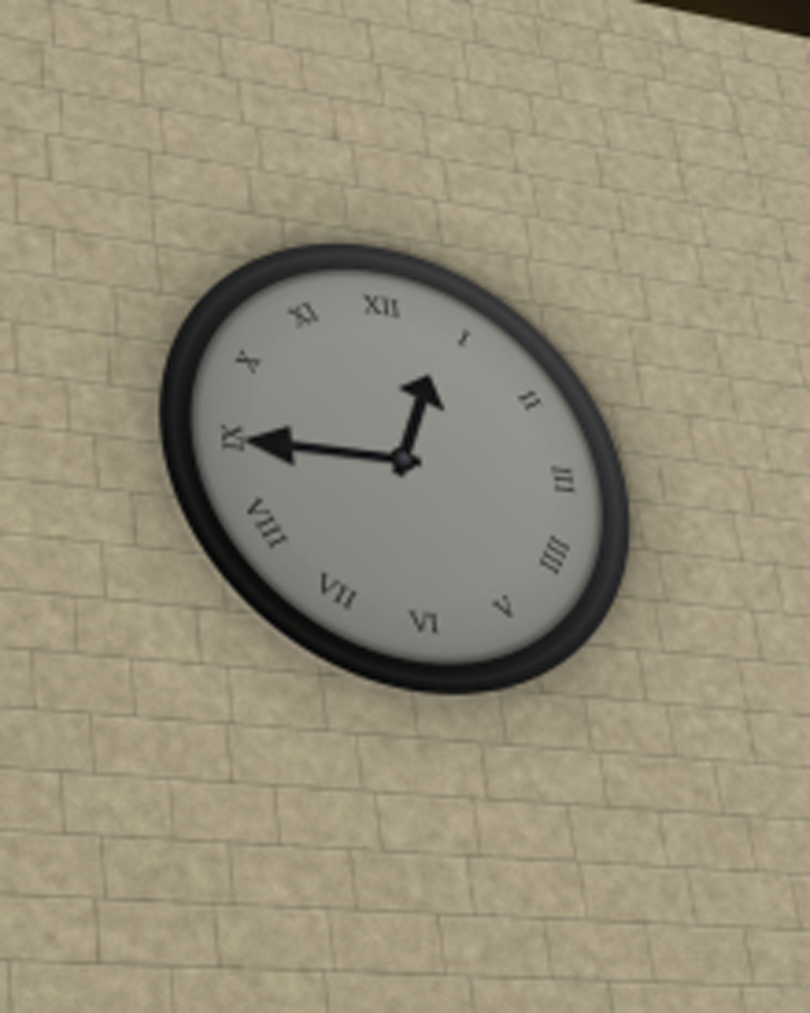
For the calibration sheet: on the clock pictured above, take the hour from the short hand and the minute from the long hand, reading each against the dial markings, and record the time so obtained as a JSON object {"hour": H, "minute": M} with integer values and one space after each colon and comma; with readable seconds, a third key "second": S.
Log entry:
{"hour": 12, "minute": 45}
